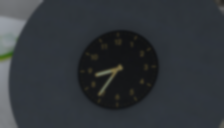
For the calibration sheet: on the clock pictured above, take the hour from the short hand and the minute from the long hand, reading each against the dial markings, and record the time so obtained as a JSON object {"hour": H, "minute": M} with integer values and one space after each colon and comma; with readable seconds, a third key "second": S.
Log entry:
{"hour": 8, "minute": 36}
